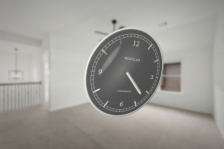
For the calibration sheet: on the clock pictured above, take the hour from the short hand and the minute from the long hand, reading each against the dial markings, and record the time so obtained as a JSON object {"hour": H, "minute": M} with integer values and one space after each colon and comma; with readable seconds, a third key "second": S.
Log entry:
{"hour": 4, "minute": 22}
